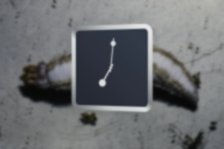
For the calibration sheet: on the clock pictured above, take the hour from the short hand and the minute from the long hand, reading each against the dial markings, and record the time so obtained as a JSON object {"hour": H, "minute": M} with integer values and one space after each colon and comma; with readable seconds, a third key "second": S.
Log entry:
{"hour": 7, "minute": 1}
